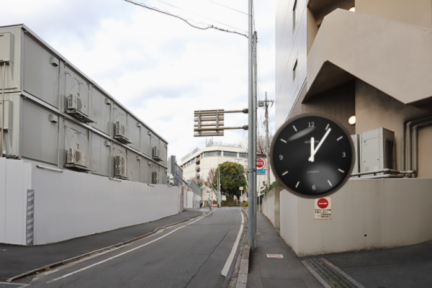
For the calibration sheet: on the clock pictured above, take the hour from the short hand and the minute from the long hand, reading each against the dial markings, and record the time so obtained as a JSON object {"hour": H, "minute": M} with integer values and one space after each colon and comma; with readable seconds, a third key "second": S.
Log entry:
{"hour": 12, "minute": 6}
